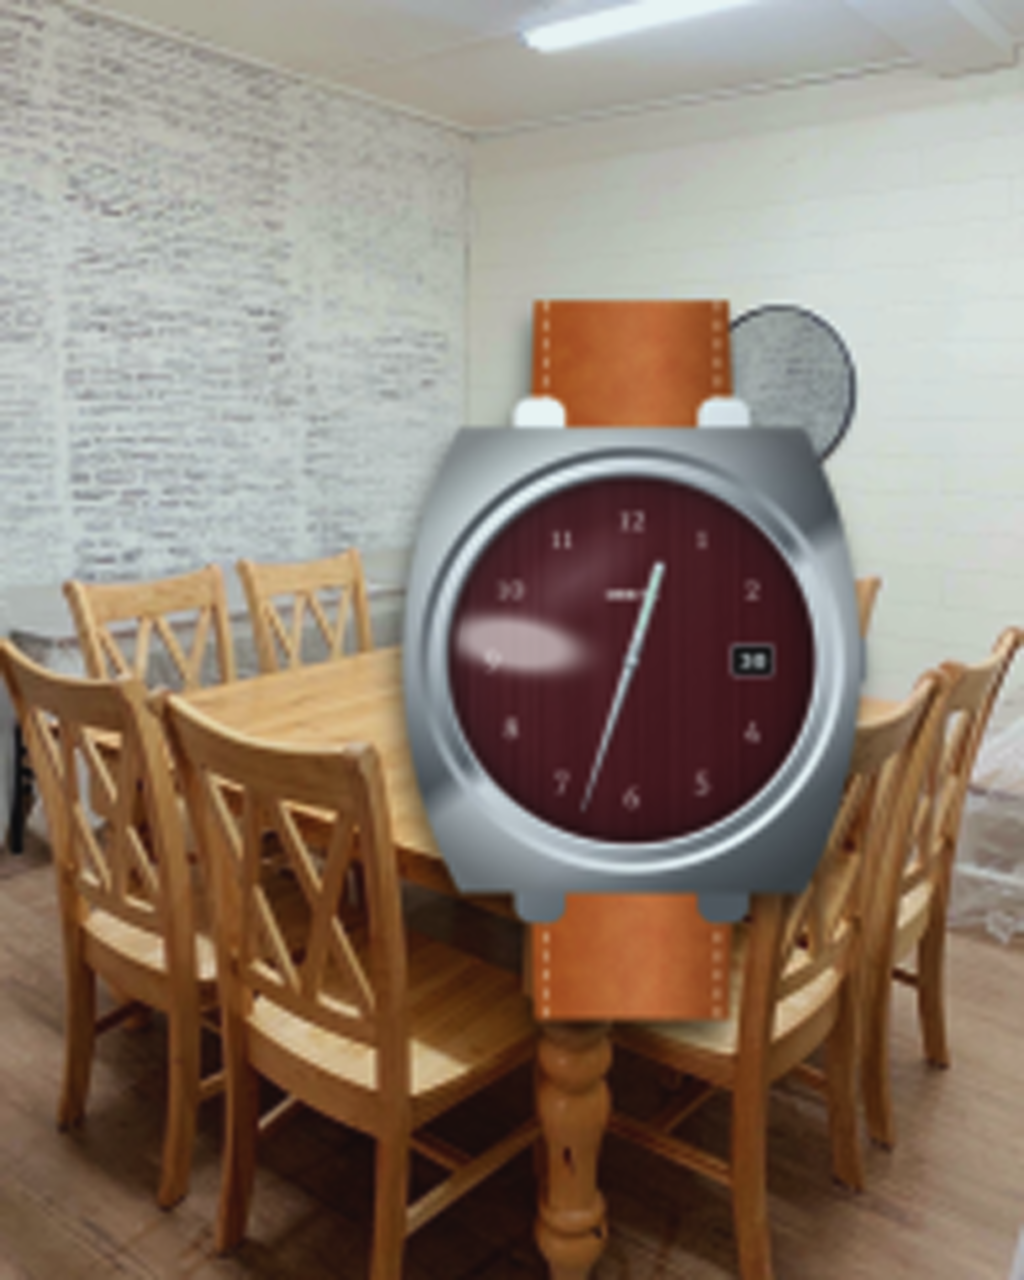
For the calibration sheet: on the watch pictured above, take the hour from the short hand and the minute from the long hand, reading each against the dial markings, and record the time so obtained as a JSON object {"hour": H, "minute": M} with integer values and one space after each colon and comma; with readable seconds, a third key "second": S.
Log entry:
{"hour": 12, "minute": 33}
